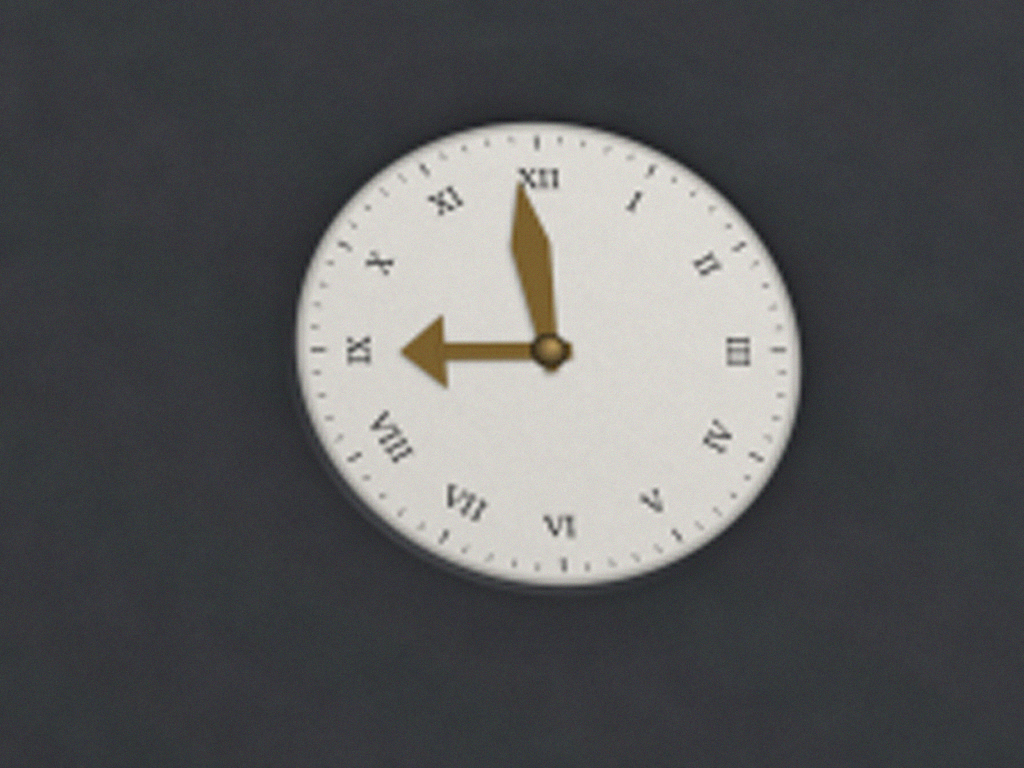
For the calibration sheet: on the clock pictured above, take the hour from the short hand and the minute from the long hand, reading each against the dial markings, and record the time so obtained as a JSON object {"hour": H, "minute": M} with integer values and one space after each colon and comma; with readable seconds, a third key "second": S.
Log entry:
{"hour": 8, "minute": 59}
